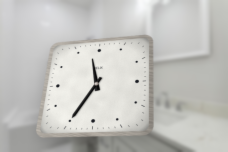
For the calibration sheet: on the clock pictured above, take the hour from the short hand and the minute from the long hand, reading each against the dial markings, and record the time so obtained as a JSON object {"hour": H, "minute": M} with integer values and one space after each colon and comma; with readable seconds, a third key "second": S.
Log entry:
{"hour": 11, "minute": 35}
